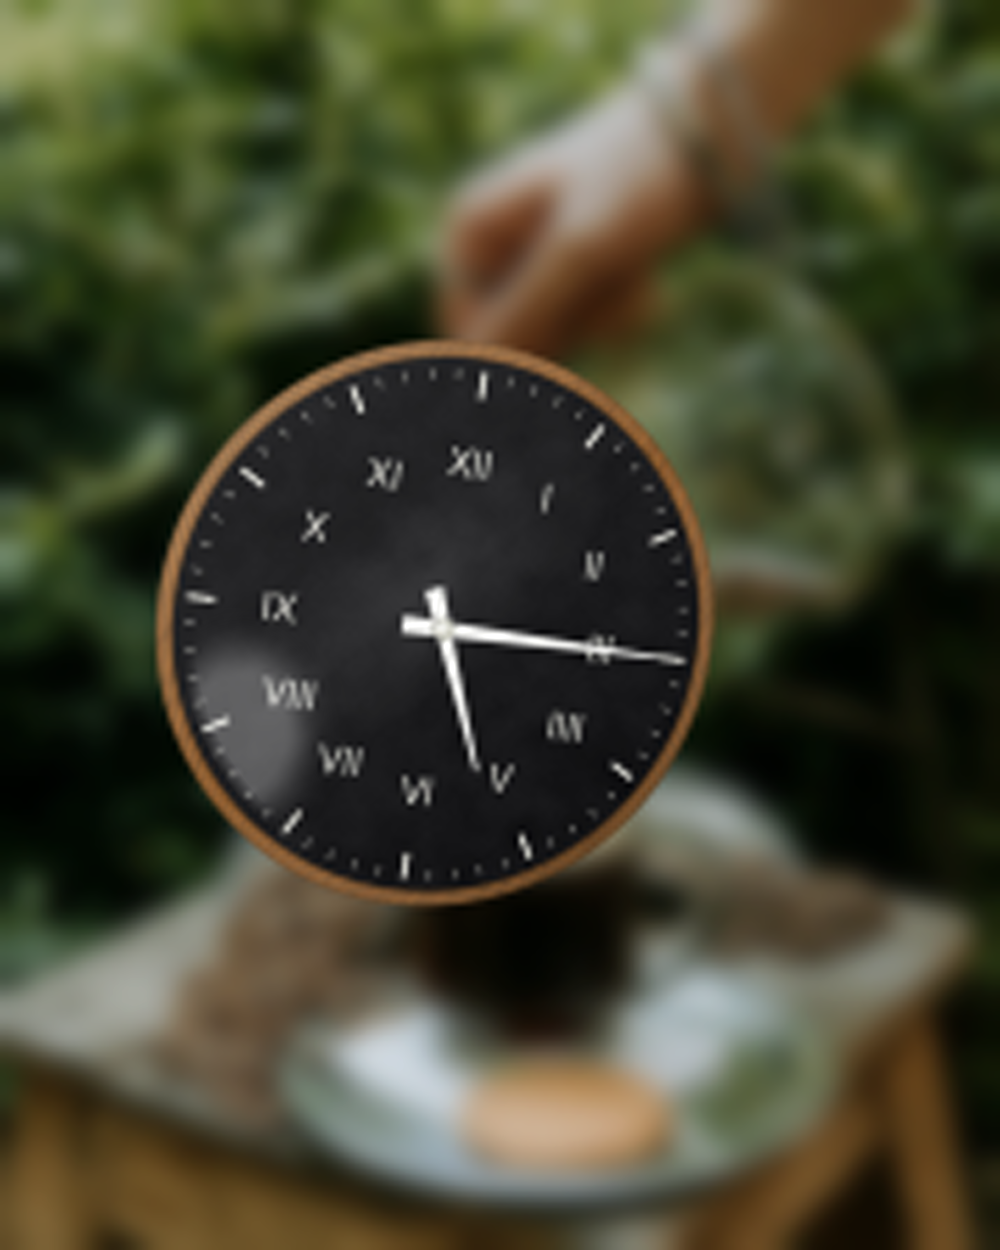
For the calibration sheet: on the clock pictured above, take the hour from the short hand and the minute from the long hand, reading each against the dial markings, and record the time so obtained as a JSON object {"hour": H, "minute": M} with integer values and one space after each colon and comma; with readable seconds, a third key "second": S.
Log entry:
{"hour": 5, "minute": 15}
